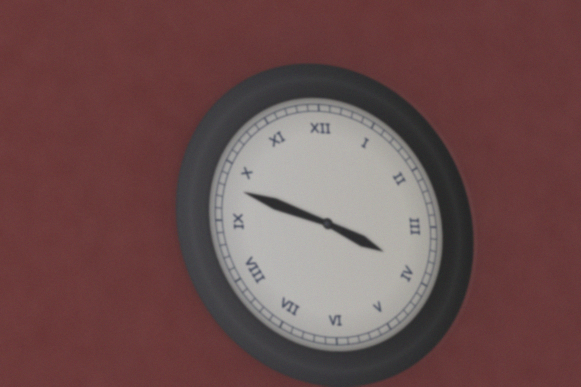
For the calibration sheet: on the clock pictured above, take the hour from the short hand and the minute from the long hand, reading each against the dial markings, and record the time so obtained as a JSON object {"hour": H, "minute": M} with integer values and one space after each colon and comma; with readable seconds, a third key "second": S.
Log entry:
{"hour": 3, "minute": 48}
